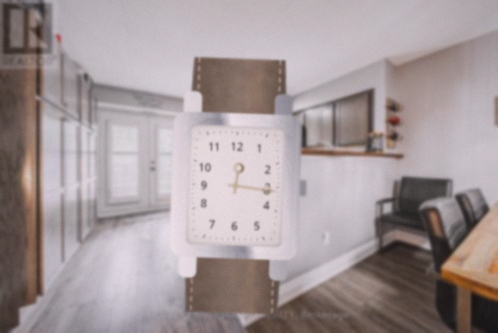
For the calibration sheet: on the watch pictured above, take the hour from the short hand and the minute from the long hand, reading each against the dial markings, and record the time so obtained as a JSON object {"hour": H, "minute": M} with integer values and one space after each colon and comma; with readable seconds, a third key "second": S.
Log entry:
{"hour": 12, "minute": 16}
